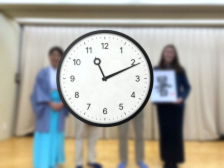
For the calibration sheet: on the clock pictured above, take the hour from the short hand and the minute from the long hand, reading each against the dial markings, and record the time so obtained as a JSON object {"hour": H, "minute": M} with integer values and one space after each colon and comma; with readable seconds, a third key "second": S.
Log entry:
{"hour": 11, "minute": 11}
